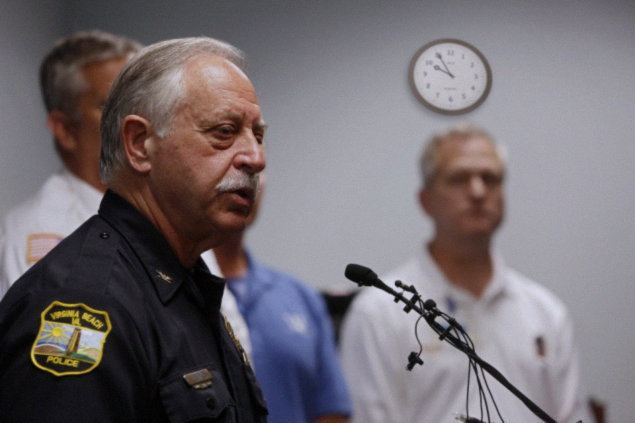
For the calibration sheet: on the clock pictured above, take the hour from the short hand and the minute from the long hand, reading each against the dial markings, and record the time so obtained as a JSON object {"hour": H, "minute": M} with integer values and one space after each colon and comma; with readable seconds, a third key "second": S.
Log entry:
{"hour": 9, "minute": 55}
